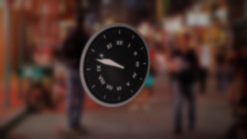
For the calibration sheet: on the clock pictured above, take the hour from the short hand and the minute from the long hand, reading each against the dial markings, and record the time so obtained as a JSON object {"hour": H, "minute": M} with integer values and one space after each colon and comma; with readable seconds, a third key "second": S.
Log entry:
{"hour": 9, "minute": 48}
